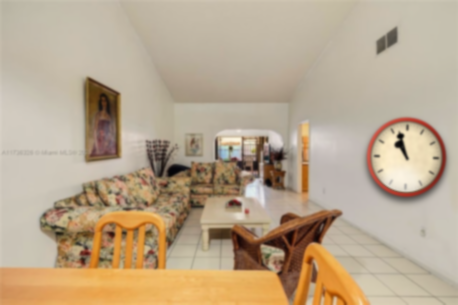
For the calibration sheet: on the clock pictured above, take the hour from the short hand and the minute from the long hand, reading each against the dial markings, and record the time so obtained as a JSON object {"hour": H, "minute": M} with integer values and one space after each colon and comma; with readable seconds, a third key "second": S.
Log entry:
{"hour": 10, "minute": 57}
